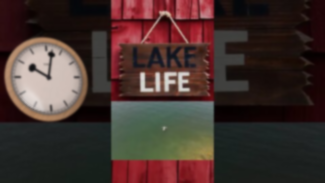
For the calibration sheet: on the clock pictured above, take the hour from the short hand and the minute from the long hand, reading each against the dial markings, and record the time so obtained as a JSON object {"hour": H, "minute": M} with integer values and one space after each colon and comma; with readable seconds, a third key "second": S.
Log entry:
{"hour": 10, "minute": 2}
